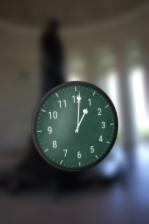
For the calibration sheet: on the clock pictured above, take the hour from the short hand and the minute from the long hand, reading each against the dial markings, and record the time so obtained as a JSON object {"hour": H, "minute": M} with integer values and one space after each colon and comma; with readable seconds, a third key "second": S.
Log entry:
{"hour": 1, "minute": 1}
